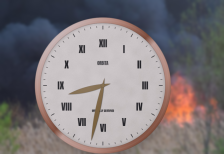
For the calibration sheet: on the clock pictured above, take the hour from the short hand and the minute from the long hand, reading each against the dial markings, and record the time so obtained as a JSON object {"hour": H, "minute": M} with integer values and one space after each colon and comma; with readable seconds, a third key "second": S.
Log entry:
{"hour": 8, "minute": 32}
